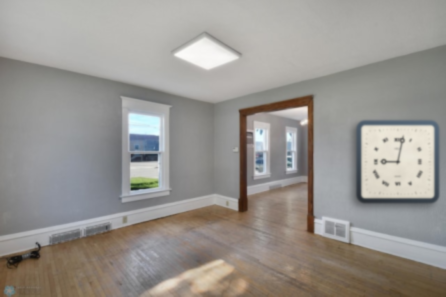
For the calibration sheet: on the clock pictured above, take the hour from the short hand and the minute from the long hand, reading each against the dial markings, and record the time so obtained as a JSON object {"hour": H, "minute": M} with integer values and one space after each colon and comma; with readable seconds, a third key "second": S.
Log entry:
{"hour": 9, "minute": 2}
